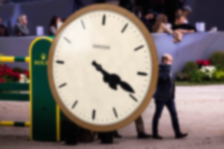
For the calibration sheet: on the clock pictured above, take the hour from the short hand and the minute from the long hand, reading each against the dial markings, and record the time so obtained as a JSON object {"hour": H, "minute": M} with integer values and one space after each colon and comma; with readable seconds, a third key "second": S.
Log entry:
{"hour": 4, "minute": 19}
